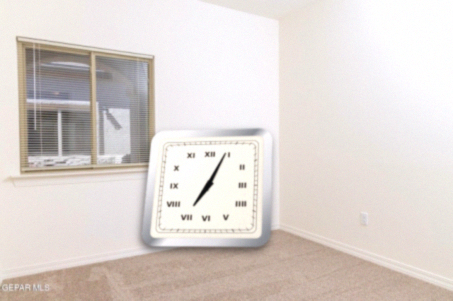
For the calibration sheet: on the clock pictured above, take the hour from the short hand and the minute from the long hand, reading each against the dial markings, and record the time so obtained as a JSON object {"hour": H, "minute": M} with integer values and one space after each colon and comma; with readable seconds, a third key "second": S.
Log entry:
{"hour": 7, "minute": 4}
